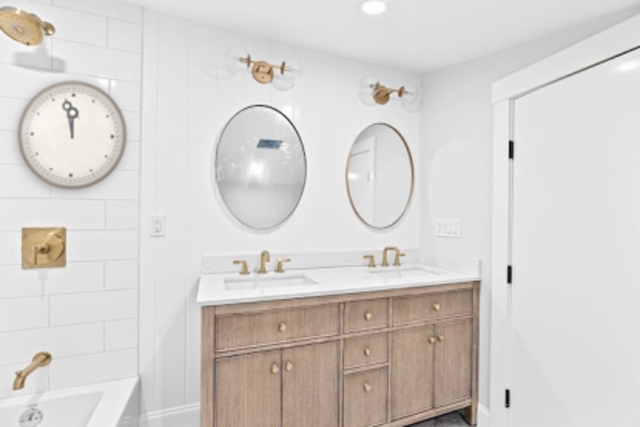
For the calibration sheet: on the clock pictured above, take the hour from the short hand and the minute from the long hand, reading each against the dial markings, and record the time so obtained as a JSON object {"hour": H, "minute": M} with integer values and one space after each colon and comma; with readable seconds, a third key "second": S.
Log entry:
{"hour": 11, "minute": 58}
